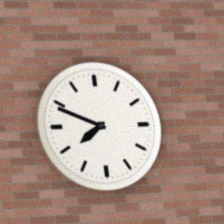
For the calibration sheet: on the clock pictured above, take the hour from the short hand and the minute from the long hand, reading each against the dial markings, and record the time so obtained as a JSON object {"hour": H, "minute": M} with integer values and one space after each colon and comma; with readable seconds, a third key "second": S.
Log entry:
{"hour": 7, "minute": 49}
